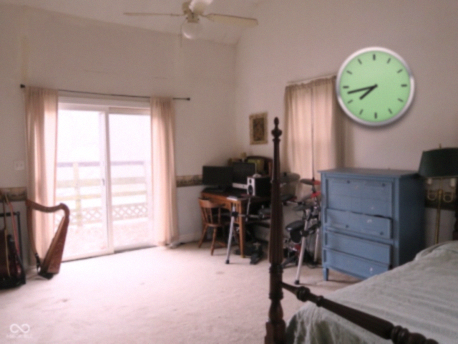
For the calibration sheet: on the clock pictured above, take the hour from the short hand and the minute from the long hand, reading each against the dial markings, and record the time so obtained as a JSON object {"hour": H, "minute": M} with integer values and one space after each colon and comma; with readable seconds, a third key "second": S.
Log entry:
{"hour": 7, "minute": 43}
